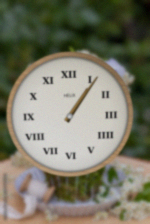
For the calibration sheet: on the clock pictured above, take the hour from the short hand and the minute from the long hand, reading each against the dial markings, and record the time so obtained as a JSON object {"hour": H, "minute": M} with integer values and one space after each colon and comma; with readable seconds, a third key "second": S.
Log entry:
{"hour": 1, "minute": 6}
